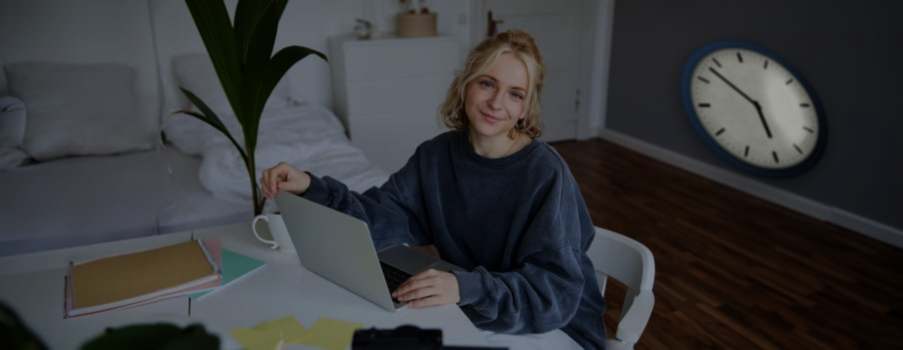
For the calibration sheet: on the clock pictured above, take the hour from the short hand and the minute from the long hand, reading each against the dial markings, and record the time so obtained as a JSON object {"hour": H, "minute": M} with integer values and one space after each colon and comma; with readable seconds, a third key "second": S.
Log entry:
{"hour": 5, "minute": 53}
